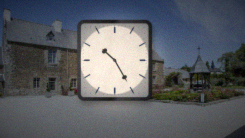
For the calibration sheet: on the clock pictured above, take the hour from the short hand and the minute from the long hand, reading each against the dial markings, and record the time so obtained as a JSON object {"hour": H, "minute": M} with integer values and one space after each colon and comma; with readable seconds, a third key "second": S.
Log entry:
{"hour": 10, "minute": 25}
